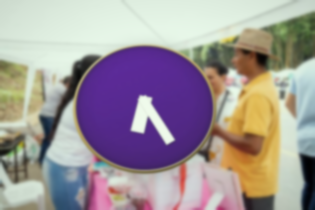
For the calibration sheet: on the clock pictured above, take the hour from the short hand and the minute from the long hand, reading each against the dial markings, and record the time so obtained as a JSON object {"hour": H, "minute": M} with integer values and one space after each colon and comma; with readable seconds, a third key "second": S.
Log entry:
{"hour": 6, "minute": 25}
